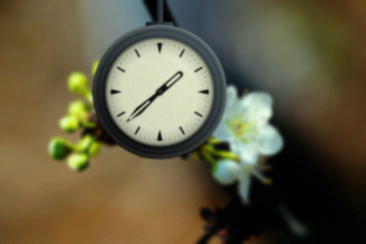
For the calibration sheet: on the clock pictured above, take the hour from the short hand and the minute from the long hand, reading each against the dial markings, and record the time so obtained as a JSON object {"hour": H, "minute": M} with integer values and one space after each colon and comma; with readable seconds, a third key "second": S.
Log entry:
{"hour": 1, "minute": 38}
